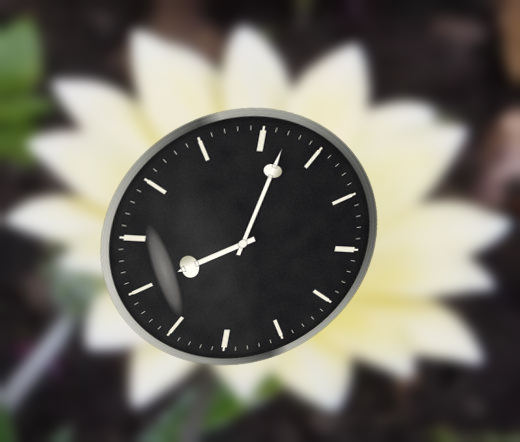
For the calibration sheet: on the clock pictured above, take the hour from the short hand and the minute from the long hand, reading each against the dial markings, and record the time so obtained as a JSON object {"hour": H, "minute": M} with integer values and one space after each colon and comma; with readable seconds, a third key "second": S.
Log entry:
{"hour": 8, "minute": 2}
